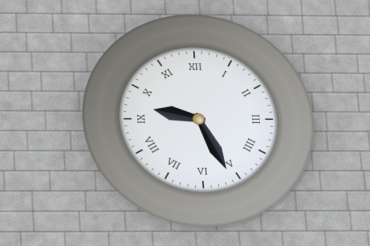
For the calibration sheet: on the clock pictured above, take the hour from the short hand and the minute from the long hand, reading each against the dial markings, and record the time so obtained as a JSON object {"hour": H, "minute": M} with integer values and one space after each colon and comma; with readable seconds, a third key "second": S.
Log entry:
{"hour": 9, "minute": 26}
